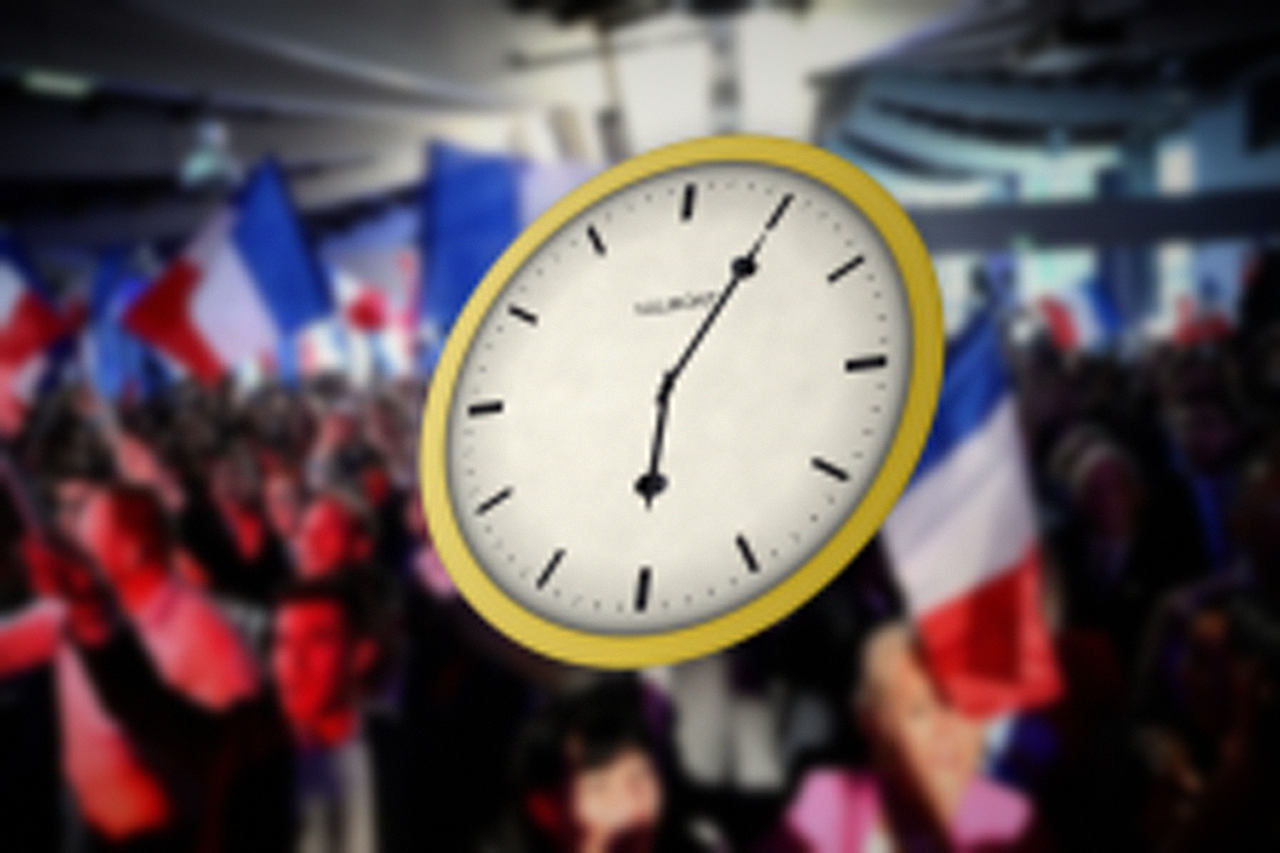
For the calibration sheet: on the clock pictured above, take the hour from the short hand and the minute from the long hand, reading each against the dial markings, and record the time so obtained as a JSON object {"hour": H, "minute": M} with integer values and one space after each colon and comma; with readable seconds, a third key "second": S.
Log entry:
{"hour": 6, "minute": 5}
